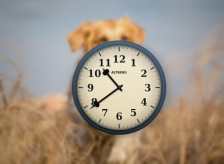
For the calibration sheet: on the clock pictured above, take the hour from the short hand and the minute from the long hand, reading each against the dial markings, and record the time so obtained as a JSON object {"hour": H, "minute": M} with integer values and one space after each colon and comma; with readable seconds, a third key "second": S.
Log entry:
{"hour": 10, "minute": 39}
